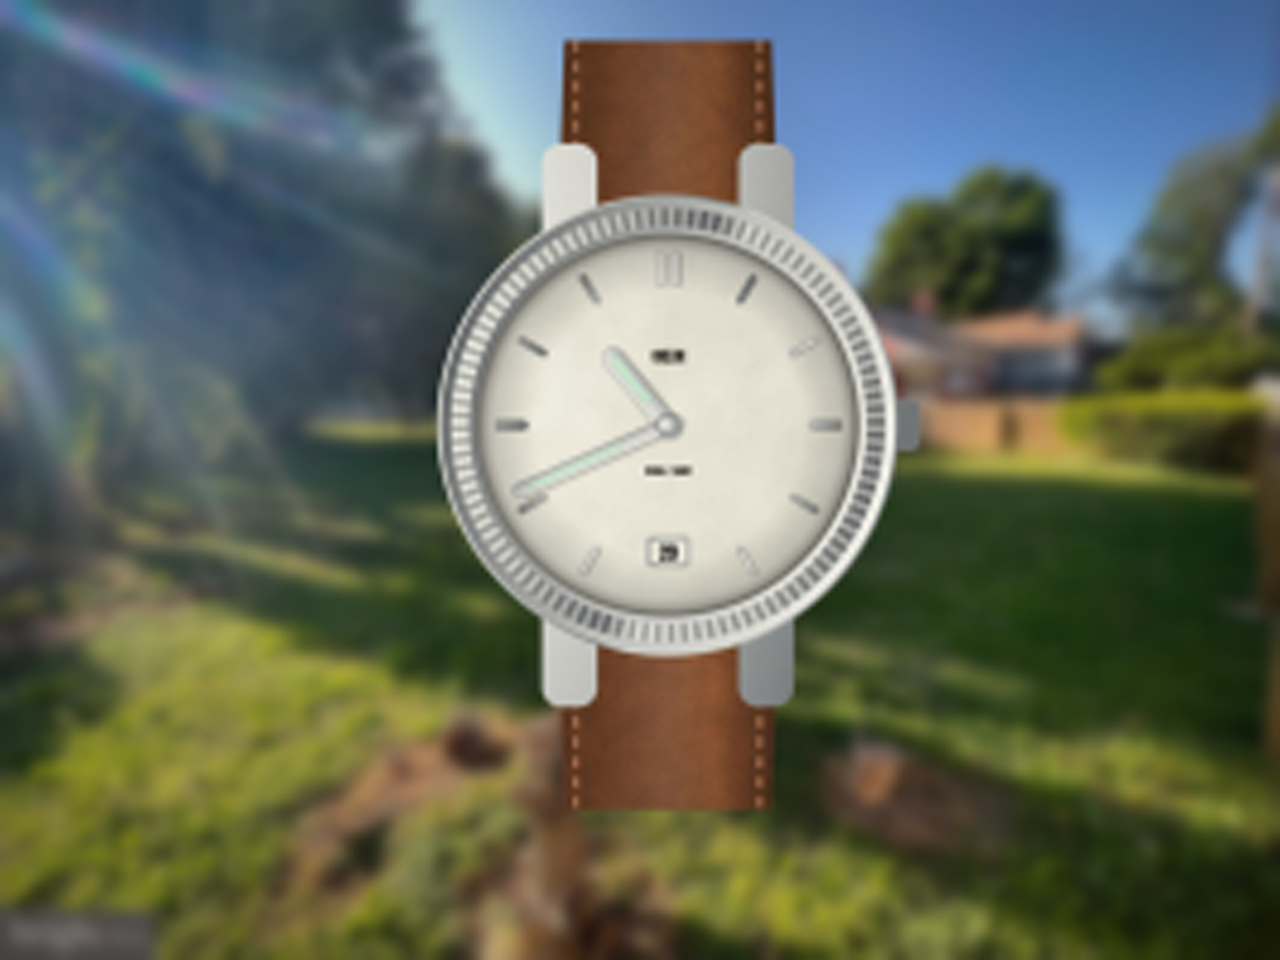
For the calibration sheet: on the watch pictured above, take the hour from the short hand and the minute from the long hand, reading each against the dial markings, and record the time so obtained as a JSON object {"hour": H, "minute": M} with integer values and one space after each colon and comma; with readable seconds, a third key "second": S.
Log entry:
{"hour": 10, "minute": 41}
